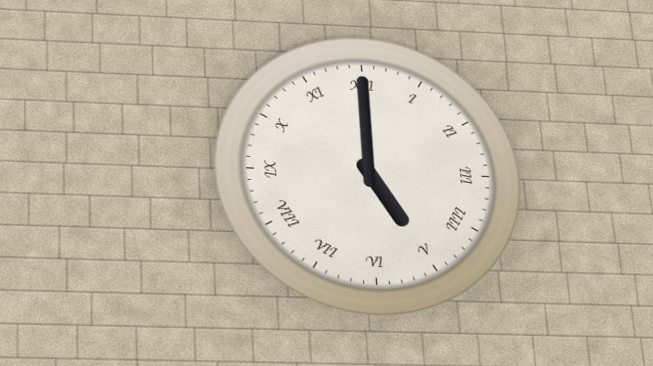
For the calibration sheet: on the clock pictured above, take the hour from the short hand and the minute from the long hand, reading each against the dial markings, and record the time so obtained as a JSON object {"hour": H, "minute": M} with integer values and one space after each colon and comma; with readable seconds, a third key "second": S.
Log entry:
{"hour": 5, "minute": 0}
